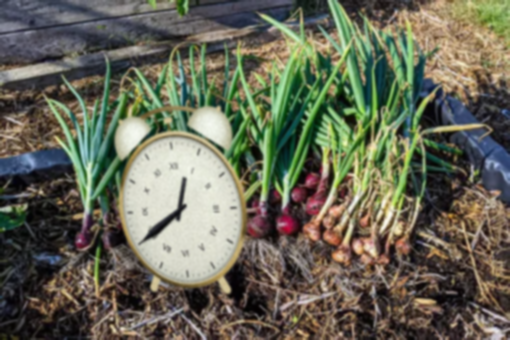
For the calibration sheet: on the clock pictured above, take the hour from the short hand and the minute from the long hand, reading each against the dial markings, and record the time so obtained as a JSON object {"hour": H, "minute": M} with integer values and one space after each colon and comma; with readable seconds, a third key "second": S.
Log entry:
{"hour": 12, "minute": 40}
